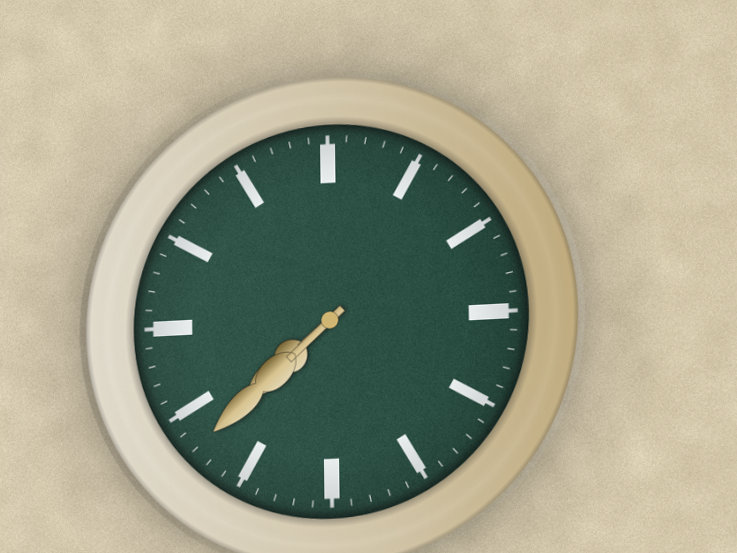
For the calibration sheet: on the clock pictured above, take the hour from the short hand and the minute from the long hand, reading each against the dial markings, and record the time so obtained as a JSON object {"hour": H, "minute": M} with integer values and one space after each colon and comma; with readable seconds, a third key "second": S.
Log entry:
{"hour": 7, "minute": 38}
